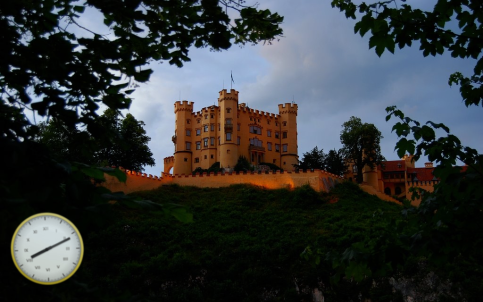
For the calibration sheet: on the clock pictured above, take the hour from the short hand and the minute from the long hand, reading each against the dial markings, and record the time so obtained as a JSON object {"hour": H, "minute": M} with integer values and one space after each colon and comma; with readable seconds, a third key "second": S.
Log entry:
{"hour": 8, "minute": 11}
